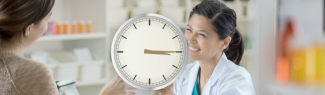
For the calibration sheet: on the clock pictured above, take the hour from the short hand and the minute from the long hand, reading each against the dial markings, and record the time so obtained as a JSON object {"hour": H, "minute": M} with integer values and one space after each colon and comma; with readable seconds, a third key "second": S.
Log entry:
{"hour": 3, "minute": 15}
